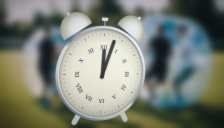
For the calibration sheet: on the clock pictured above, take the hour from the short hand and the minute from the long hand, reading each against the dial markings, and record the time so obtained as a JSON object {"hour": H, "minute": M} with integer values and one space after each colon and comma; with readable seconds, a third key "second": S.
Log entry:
{"hour": 12, "minute": 3}
